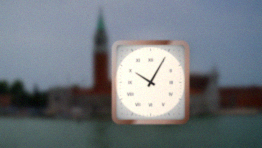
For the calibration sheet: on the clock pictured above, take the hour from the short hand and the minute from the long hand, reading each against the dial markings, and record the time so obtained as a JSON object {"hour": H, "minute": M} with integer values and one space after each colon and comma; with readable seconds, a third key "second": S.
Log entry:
{"hour": 10, "minute": 5}
